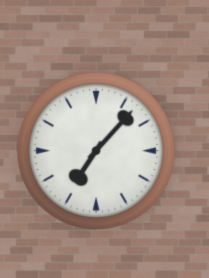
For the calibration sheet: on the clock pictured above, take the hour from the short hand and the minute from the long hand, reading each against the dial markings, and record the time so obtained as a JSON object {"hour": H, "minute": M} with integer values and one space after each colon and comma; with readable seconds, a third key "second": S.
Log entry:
{"hour": 7, "minute": 7}
